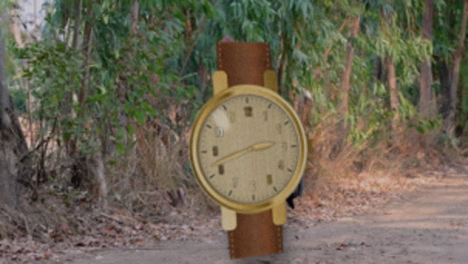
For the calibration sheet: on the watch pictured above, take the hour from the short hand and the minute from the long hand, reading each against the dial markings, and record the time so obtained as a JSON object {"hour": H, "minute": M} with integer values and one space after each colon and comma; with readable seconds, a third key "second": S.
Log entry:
{"hour": 2, "minute": 42}
